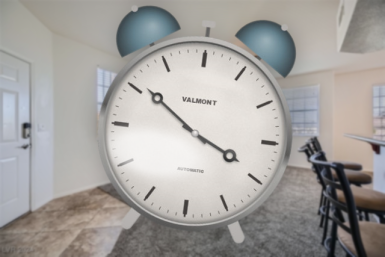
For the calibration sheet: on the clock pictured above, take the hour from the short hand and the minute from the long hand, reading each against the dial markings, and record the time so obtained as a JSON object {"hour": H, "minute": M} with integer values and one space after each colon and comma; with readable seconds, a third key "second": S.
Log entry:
{"hour": 3, "minute": 51}
